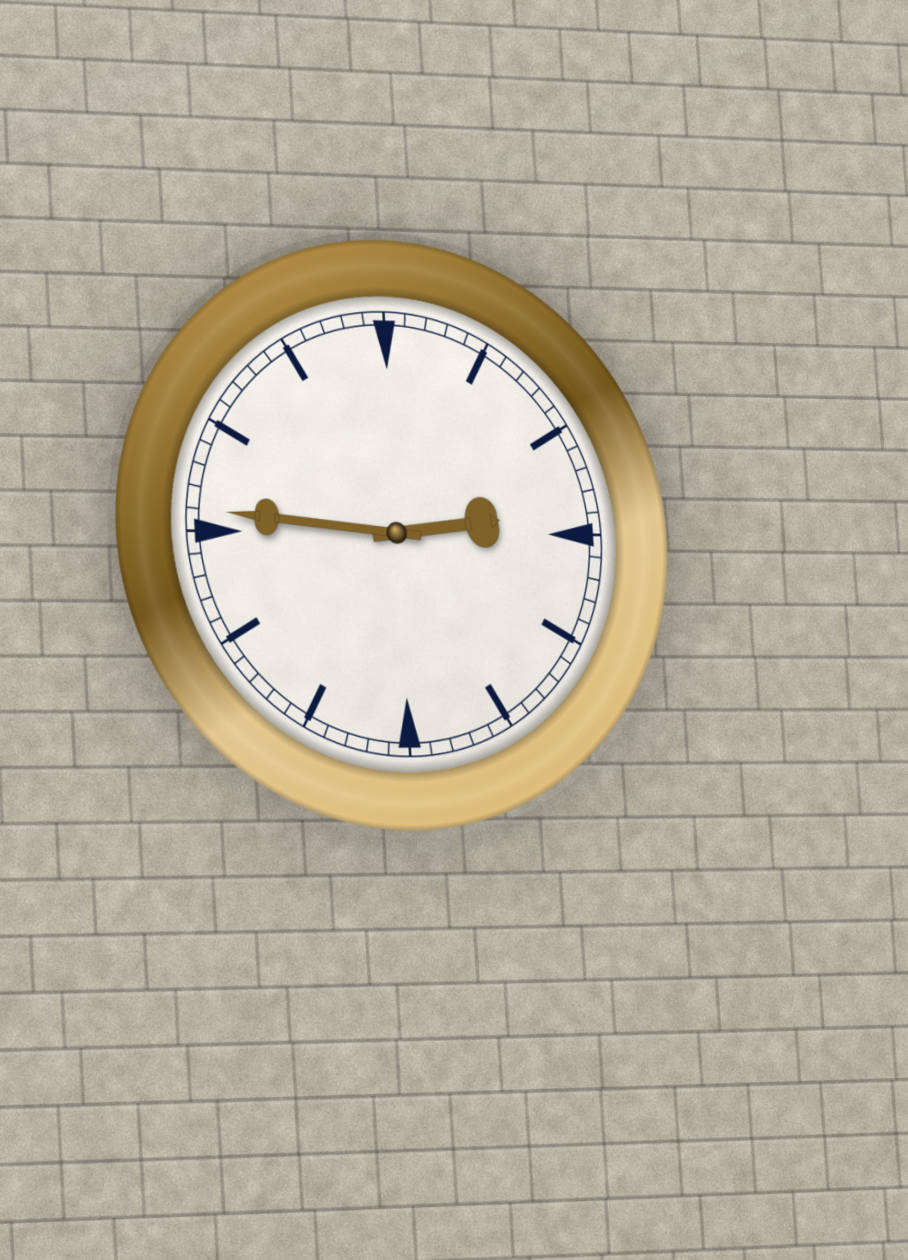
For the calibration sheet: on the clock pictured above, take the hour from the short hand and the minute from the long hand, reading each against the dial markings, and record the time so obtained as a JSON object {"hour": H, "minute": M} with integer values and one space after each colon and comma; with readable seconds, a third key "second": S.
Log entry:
{"hour": 2, "minute": 46}
